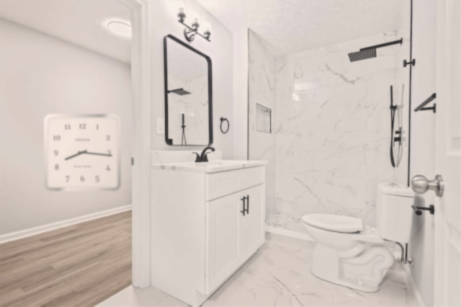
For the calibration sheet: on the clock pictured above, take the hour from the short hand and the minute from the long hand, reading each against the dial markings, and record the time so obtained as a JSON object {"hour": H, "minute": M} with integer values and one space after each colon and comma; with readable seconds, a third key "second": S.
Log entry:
{"hour": 8, "minute": 16}
